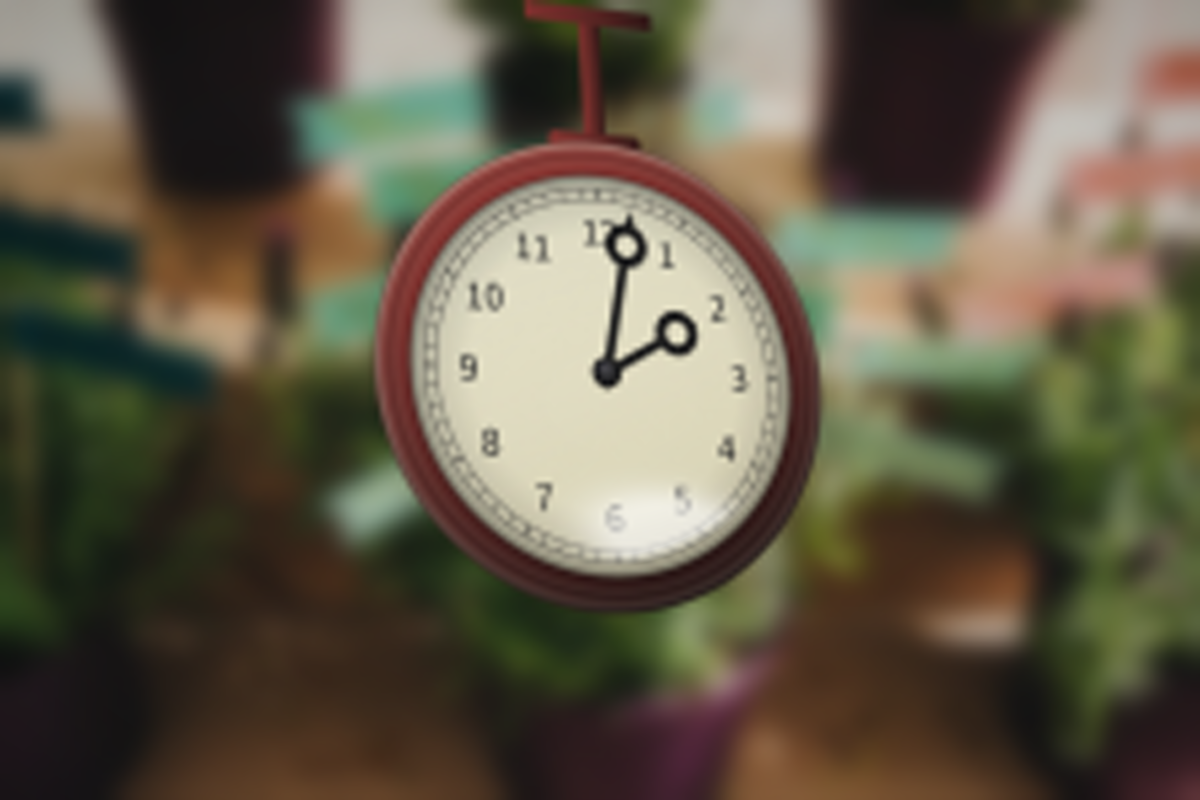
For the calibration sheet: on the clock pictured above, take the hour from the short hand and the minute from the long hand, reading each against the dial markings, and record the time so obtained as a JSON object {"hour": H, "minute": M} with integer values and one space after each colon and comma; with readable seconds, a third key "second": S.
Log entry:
{"hour": 2, "minute": 2}
